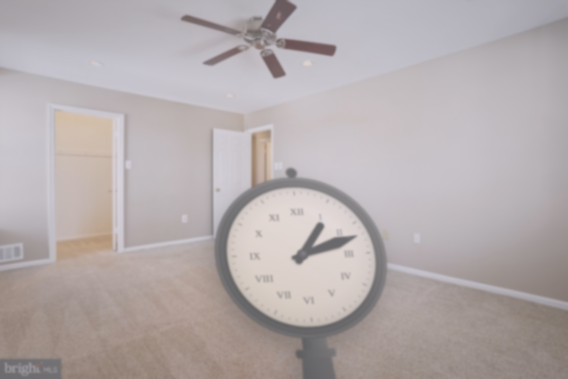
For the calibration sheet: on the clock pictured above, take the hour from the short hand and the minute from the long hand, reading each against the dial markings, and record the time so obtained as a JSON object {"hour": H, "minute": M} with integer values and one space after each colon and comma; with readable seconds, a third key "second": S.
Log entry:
{"hour": 1, "minute": 12}
